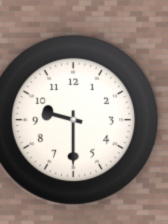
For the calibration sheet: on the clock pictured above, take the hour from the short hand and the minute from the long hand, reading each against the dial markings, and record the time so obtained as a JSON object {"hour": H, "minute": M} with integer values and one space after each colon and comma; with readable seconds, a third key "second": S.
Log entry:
{"hour": 9, "minute": 30}
